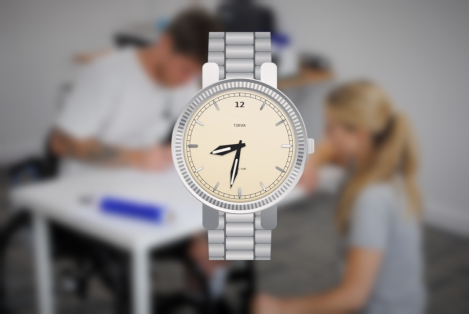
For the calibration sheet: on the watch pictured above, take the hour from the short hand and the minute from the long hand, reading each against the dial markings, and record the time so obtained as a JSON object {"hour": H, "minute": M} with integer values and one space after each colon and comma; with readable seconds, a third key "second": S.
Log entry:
{"hour": 8, "minute": 32}
